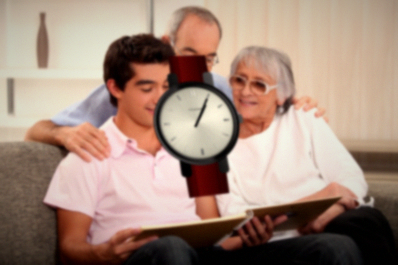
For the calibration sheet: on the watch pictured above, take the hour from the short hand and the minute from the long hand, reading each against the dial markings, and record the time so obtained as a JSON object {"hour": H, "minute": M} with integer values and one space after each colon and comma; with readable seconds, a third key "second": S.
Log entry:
{"hour": 1, "minute": 5}
